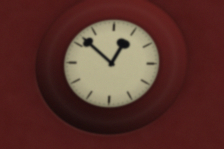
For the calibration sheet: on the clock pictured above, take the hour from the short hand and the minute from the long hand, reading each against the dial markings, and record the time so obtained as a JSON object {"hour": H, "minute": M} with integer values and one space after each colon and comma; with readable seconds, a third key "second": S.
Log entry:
{"hour": 12, "minute": 52}
